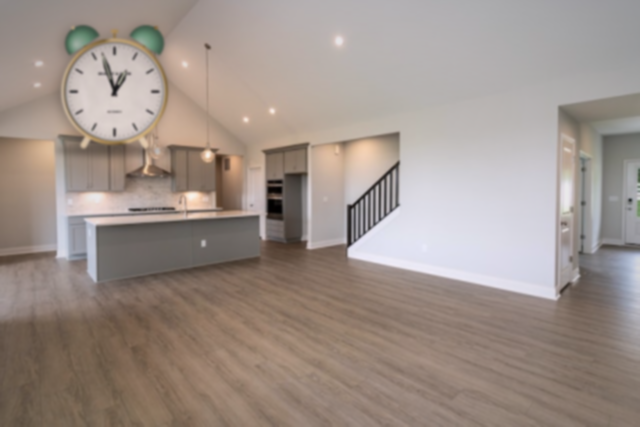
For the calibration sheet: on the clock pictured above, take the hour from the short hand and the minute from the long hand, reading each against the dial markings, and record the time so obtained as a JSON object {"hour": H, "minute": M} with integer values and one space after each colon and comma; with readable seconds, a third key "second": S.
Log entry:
{"hour": 12, "minute": 57}
